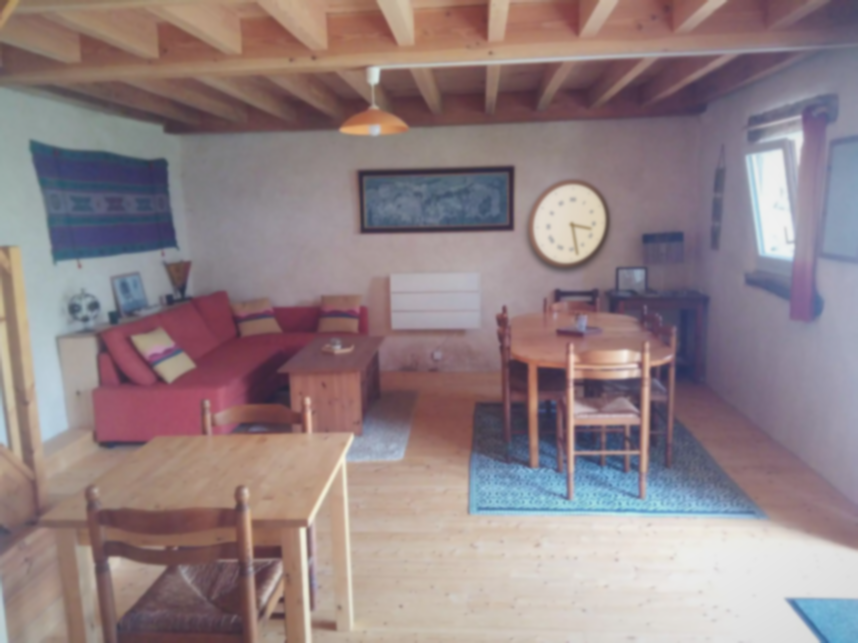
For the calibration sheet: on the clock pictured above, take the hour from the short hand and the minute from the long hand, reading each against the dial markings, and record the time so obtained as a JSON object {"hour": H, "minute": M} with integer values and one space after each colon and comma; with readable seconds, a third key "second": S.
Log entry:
{"hour": 3, "minute": 28}
